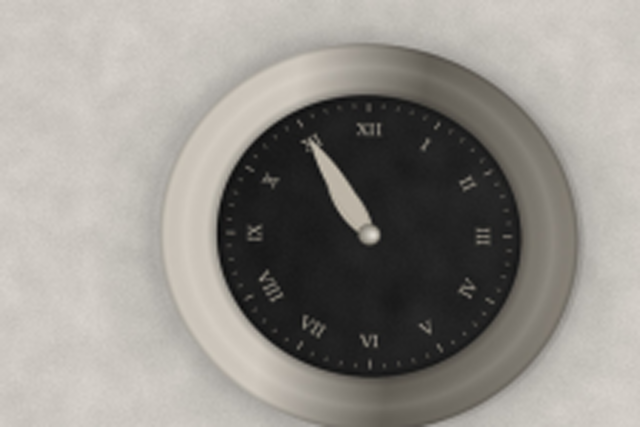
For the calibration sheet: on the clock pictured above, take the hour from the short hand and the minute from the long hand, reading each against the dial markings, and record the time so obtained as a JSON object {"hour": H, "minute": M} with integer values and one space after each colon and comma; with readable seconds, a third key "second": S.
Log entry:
{"hour": 10, "minute": 55}
